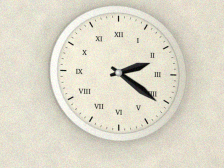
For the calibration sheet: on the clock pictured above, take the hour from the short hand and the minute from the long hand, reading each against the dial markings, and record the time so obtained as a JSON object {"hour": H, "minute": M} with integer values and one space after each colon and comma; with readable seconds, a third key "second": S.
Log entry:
{"hour": 2, "minute": 21}
